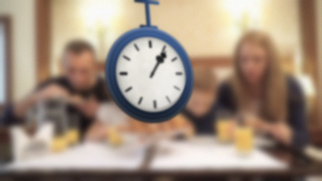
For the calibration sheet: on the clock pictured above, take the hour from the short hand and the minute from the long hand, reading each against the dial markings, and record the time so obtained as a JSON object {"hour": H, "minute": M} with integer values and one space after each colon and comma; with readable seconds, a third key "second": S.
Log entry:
{"hour": 1, "minute": 6}
